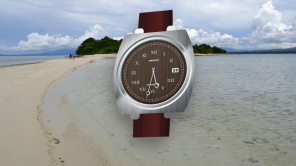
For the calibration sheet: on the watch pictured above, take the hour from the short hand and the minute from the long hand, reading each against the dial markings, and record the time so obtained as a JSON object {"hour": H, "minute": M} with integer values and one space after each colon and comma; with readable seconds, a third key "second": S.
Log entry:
{"hour": 5, "minute": 32}
